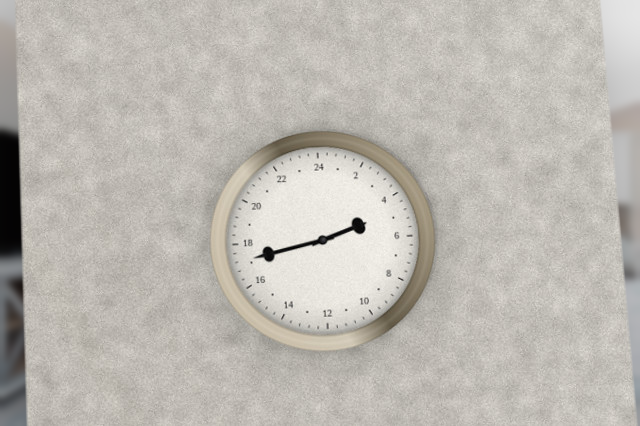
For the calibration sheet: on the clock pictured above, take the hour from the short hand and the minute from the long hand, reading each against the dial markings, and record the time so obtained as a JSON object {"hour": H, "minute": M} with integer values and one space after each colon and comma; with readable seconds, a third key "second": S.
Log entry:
{"hour": 4, "minute": 43}
